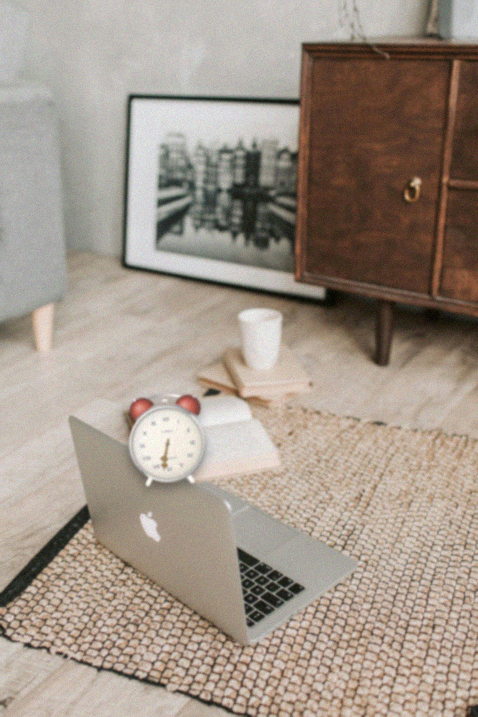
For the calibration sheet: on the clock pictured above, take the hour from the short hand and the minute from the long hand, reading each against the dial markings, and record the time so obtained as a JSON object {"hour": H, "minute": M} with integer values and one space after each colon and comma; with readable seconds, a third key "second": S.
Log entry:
{"hour": 6, "minute": 32}
